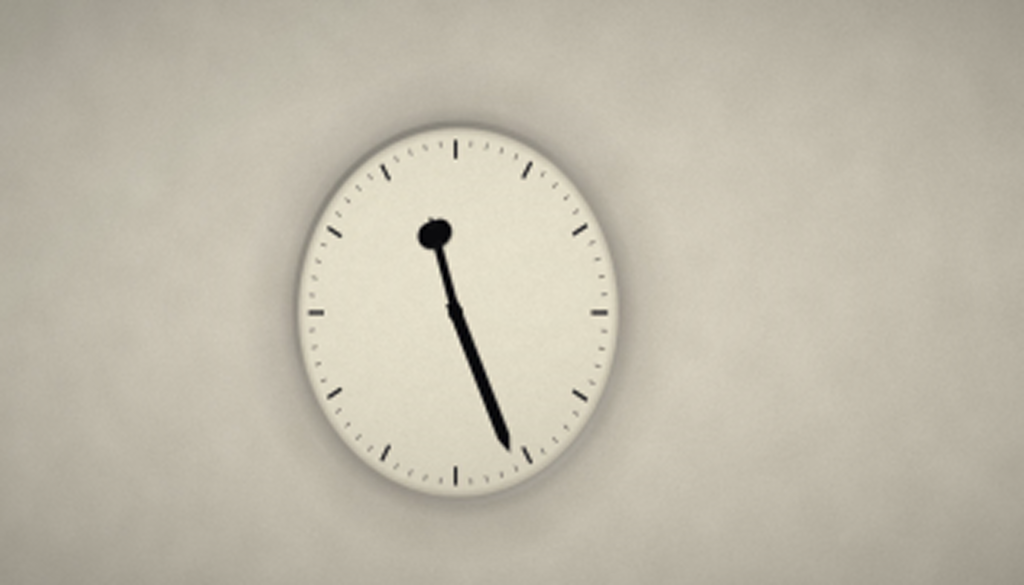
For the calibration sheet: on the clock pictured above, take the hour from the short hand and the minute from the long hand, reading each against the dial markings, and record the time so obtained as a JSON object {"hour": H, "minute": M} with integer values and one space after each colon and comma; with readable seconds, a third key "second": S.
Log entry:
{"hour": 11, "minute": 26}
